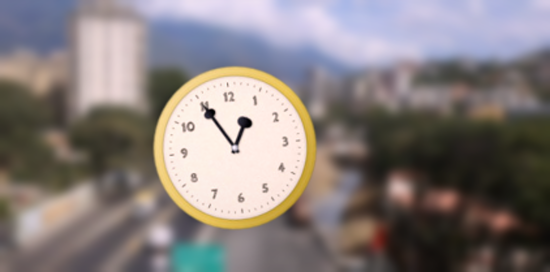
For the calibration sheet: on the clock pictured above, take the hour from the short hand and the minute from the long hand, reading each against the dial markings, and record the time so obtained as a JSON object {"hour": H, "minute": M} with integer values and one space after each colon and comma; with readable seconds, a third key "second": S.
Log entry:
{"hour": 12, "minute": 55}
